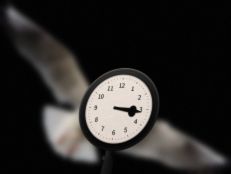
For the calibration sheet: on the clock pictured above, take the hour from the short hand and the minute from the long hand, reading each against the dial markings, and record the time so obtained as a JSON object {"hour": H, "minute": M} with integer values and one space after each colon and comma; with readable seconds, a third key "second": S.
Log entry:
{"hour": 3, "minute": 16}
